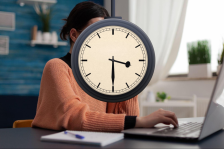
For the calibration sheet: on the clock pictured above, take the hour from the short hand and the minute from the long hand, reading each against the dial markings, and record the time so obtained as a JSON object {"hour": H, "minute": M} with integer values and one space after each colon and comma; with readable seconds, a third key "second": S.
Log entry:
{"hour": 3, "minute": 30}
